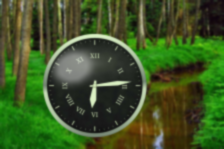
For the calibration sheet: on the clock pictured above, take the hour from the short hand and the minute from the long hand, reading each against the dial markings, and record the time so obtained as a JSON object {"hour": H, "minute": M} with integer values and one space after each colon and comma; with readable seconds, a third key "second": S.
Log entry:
{"hour": 6, "minute": 14}
